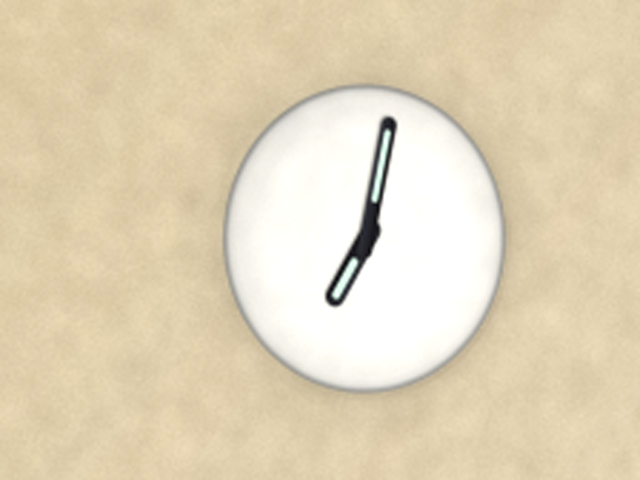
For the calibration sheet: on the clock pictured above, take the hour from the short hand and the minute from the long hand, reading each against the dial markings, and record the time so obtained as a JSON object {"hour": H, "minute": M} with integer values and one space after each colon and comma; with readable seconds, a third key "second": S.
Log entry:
{"hour": 7, "minute": 2}
